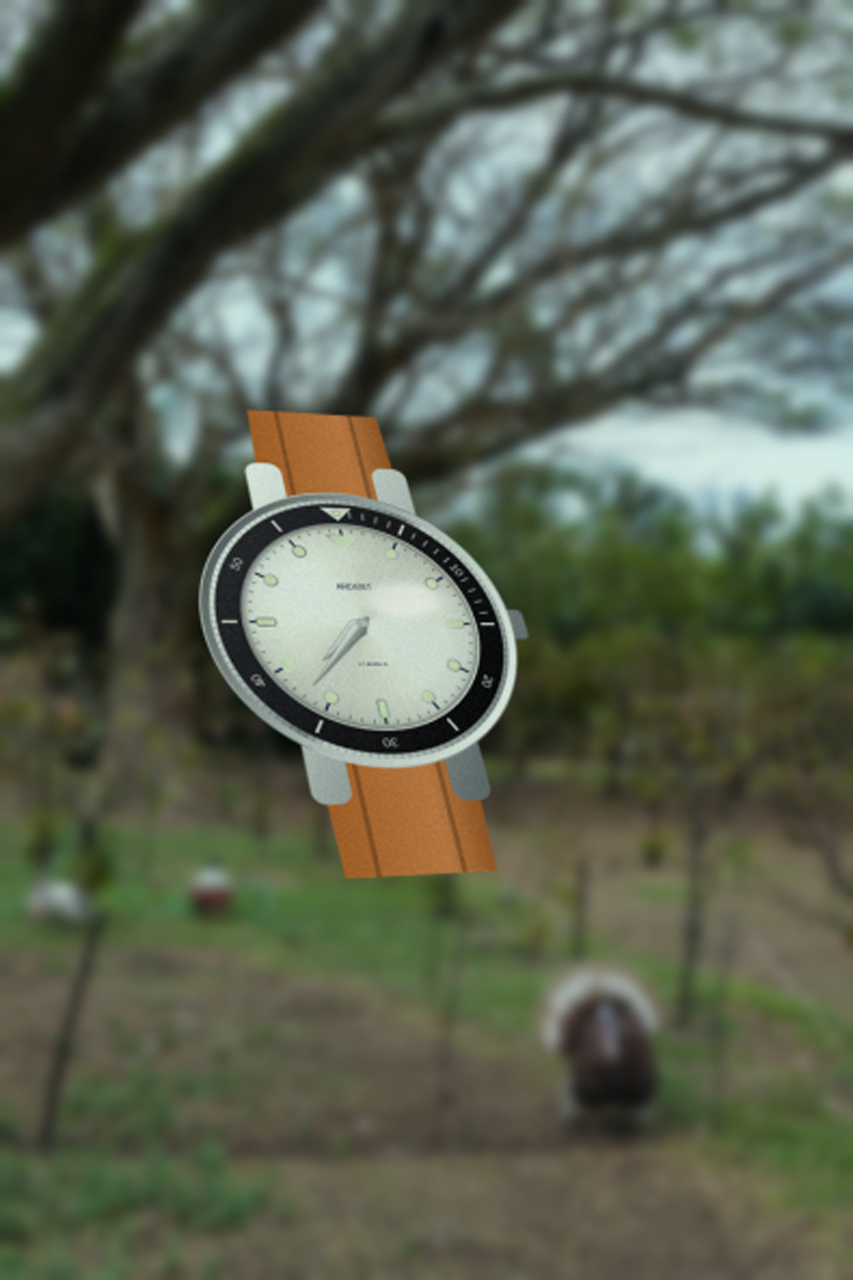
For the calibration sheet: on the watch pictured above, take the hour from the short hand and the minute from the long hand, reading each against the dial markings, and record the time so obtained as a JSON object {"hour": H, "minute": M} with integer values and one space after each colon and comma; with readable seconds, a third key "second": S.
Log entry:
{"hour": 7, "minute": 37}
